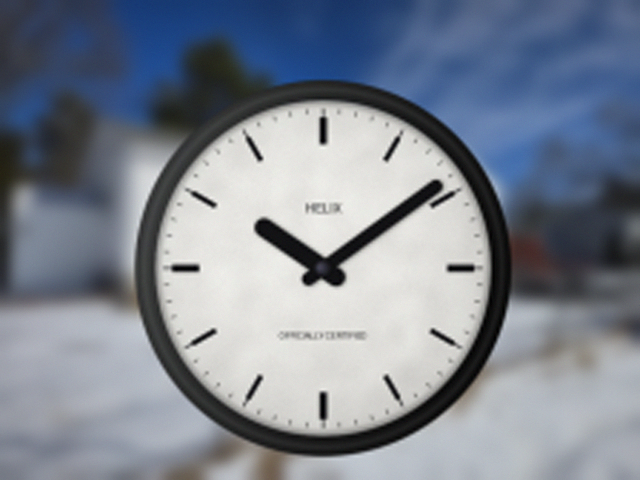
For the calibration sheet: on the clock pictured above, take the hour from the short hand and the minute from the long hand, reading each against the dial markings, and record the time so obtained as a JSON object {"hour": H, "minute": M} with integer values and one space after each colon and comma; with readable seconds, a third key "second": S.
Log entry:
{"hour": 10, "minute": 9}
